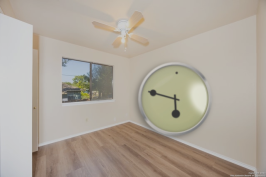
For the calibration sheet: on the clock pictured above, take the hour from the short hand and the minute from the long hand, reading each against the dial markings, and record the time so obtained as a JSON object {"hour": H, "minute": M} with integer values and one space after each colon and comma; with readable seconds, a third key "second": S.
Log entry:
{"hour": 5, "minute": 47}
